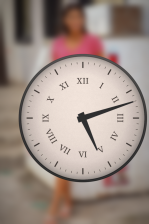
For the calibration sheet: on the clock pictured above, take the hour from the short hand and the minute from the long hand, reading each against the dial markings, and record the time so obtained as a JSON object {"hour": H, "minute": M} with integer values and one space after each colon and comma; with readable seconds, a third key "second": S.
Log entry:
{"hour": 5, "minute": 12}
